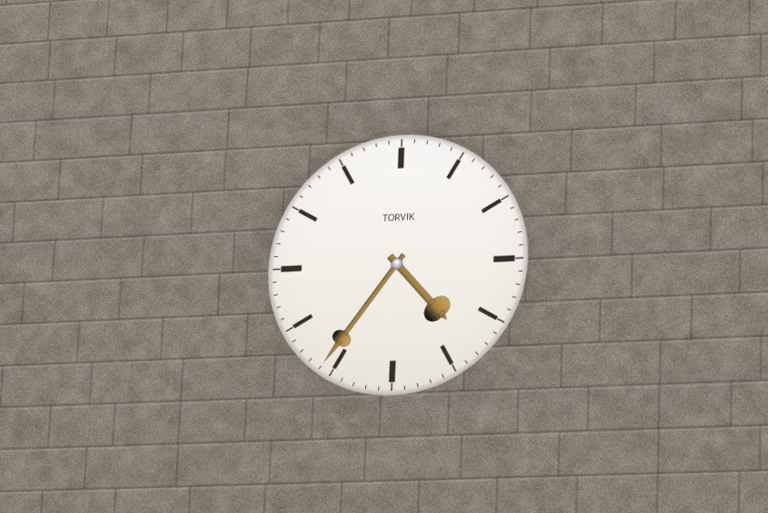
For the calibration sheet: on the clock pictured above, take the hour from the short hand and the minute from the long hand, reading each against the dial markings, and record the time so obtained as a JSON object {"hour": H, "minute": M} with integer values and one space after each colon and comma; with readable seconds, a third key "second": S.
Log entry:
{"hour": 4, "minute": 36}
